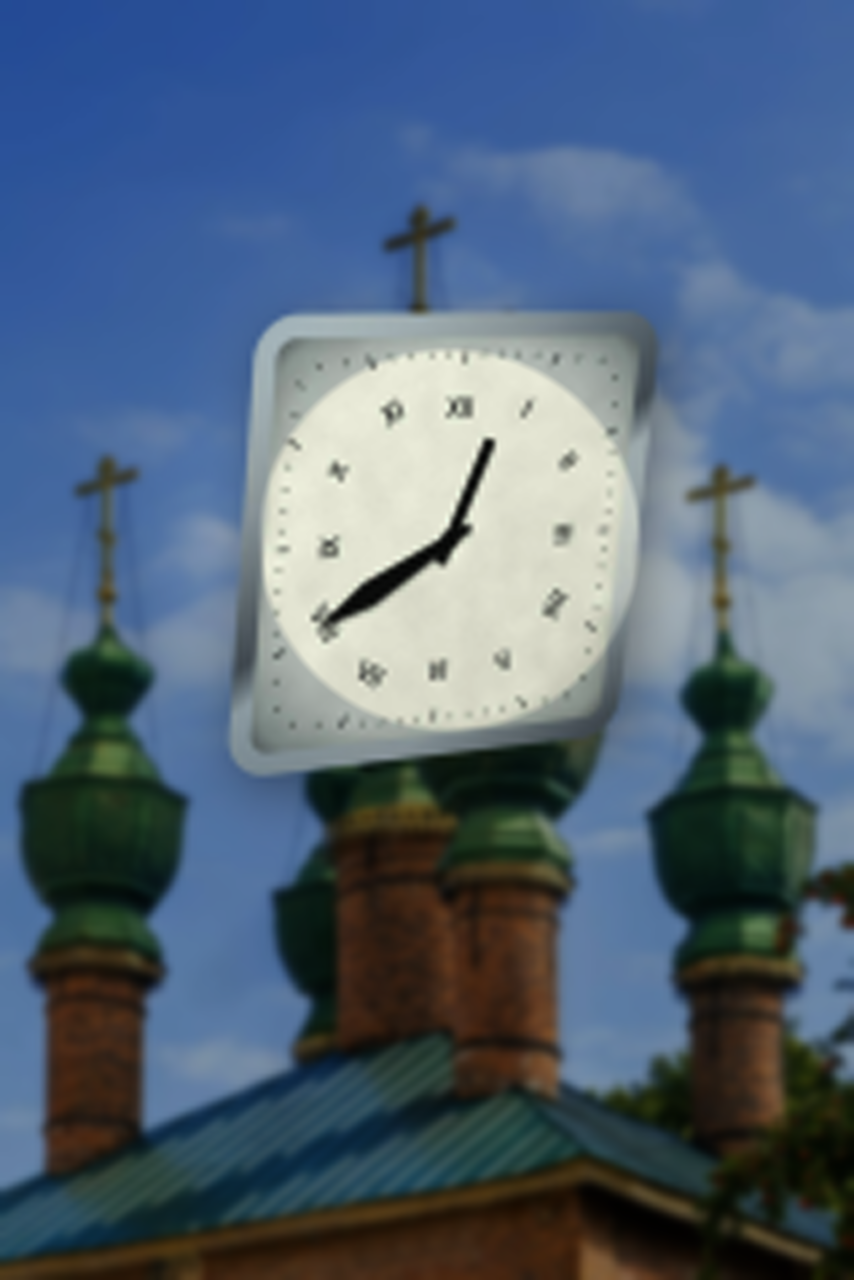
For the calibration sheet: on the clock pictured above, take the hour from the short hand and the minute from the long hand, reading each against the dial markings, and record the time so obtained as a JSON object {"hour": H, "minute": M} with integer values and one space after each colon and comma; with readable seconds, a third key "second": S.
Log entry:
{"hour": 12, "minute": 40}
